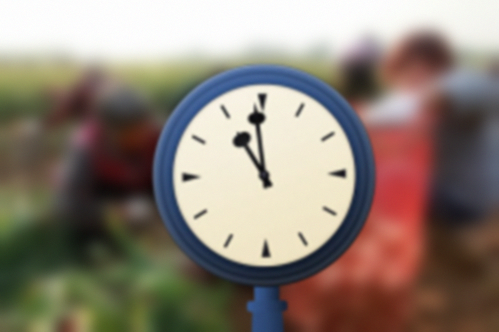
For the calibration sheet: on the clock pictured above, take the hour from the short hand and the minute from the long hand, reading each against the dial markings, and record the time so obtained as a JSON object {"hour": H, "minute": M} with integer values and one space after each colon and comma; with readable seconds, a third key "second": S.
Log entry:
{"hour": 10, "minute": 59}
